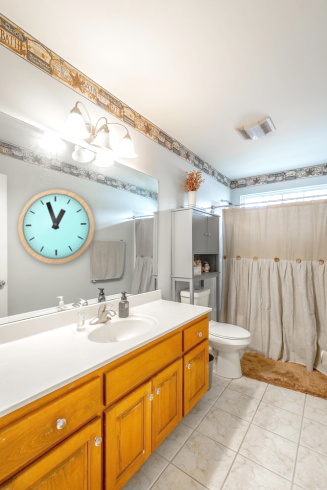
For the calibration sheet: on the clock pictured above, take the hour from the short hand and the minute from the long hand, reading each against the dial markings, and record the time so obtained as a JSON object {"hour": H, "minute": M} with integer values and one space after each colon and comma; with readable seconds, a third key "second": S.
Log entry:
{"hour": 12, "minute": 57}
